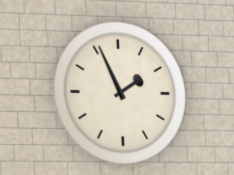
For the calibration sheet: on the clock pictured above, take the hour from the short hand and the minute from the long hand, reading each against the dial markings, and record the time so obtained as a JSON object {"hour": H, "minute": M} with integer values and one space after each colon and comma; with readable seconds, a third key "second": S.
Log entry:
{"hour": 1, "minute": 56}
